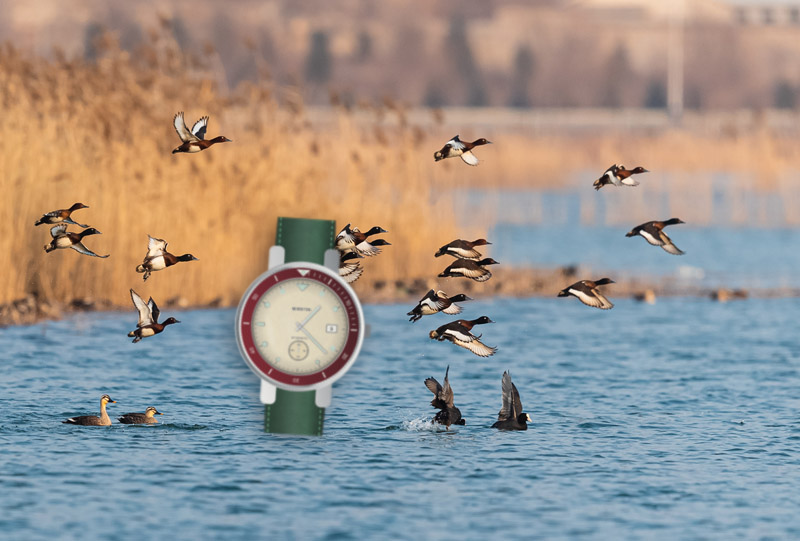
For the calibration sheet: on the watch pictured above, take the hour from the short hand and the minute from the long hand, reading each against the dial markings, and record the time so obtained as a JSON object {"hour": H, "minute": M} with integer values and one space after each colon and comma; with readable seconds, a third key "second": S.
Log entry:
{"hour": 1, "minute": 22}
